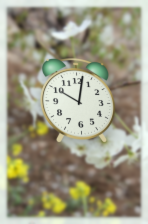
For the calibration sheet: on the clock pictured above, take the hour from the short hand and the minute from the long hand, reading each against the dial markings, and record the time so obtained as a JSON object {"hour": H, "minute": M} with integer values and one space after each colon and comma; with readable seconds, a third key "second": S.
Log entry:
{"hour": 10, "minute": 2}
